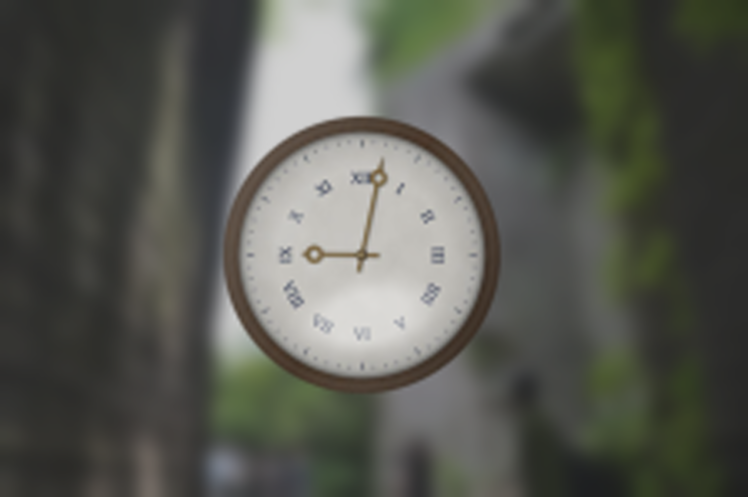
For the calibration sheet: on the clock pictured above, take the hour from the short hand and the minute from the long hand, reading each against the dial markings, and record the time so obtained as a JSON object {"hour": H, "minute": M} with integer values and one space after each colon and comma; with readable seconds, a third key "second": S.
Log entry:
{"hour": 9, "minute": 2}
